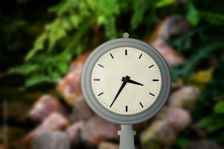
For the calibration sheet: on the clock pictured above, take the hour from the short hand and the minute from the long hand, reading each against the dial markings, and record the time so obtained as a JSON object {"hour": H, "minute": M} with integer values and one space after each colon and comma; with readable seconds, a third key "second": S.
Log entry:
{"hour": 3, "minute": 35}
